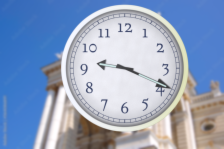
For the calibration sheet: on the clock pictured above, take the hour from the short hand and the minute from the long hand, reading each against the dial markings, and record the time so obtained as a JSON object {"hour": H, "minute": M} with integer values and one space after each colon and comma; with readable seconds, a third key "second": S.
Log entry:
{"hour": 9, "minute": 19}
